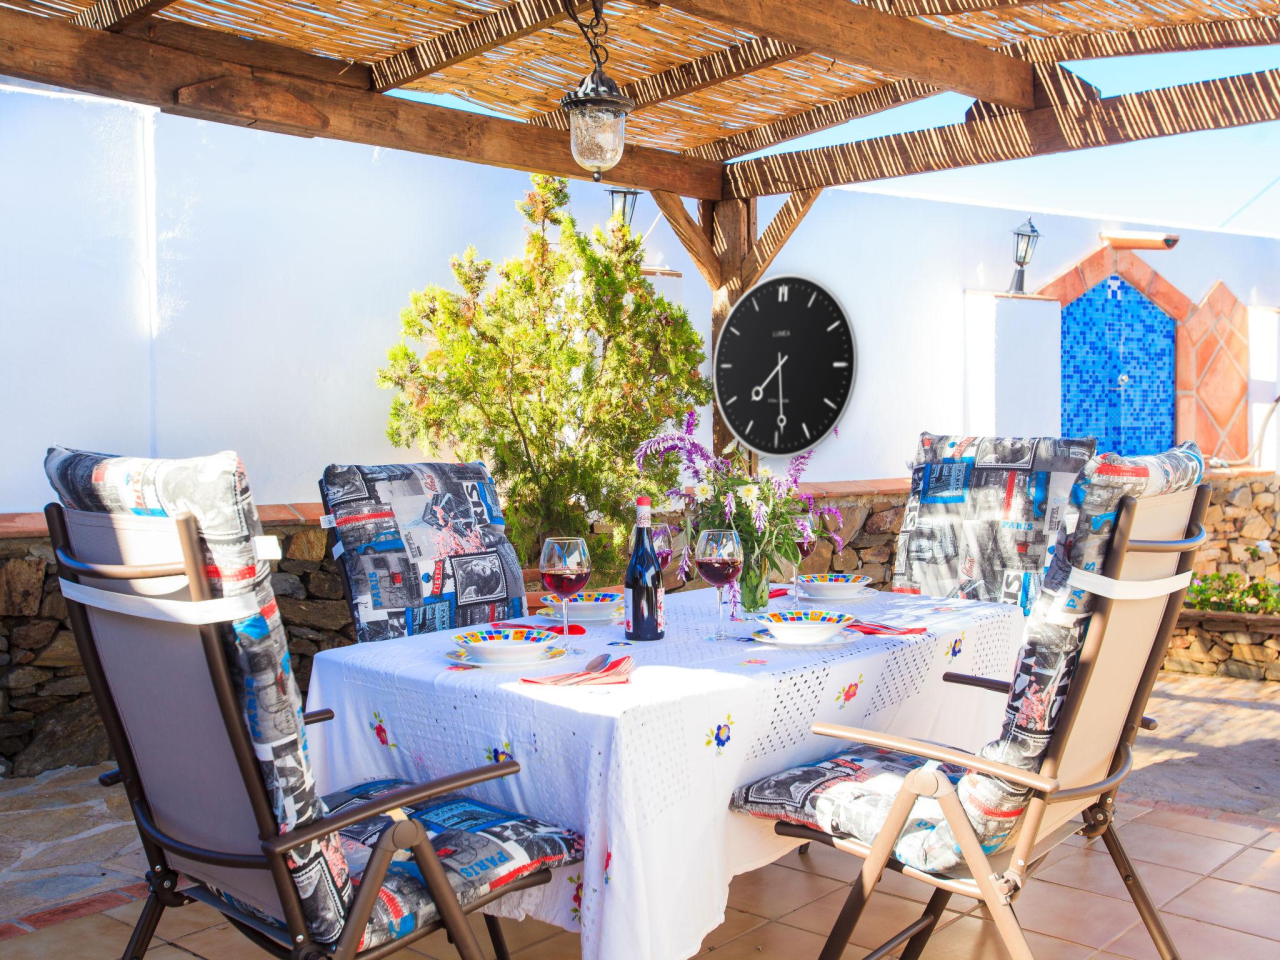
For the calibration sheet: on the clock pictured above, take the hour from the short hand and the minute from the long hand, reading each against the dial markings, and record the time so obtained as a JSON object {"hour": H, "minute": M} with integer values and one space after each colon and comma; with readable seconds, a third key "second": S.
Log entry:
{"hour": 7, "minute": 29}
